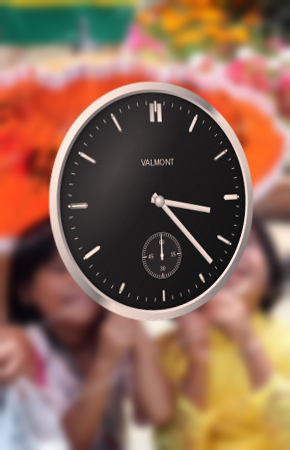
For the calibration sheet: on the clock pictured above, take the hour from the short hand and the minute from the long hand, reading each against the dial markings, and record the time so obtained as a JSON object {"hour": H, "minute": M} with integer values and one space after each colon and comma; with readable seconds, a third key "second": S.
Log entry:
{"hour": 3, "minute": 23}
